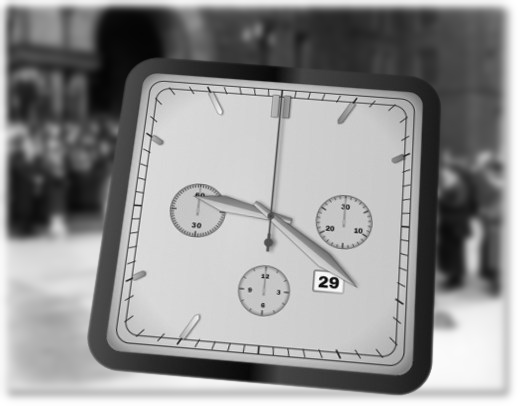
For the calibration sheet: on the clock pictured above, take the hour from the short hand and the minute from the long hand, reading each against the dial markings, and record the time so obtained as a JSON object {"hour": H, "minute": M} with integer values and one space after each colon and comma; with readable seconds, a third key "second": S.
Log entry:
{"hour": 9, "minute": 21}
